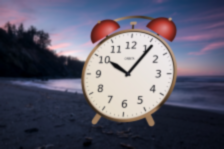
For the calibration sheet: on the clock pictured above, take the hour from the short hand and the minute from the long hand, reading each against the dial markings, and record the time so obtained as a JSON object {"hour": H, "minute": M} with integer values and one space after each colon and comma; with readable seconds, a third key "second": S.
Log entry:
{"hour": 10, "minute": 6}
